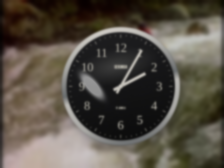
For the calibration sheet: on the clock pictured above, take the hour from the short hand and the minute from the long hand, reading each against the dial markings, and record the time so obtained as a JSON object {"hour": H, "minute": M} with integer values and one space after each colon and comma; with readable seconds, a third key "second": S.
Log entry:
{"hour": 2, "minute": 5}
